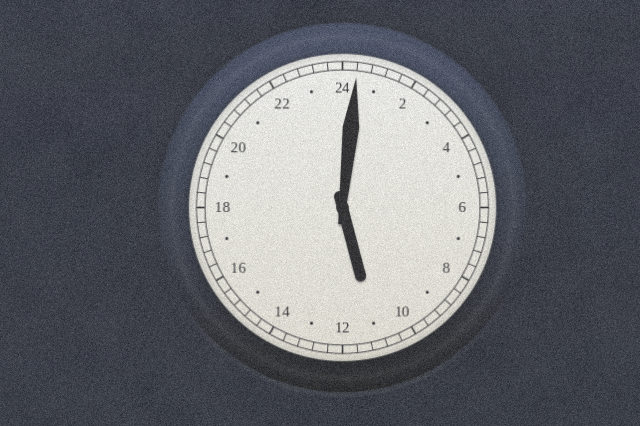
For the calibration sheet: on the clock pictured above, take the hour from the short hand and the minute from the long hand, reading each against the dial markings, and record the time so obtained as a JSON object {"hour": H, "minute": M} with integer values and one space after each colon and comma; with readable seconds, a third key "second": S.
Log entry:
{"hour": 11, "minute": 1}
